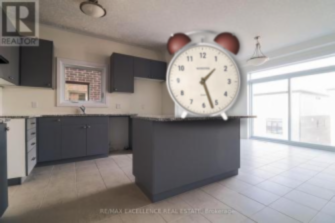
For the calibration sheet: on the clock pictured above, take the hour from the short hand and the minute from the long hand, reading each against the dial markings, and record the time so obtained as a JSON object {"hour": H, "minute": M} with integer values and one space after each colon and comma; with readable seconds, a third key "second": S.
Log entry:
{"hour": 1, "minute": 27}
